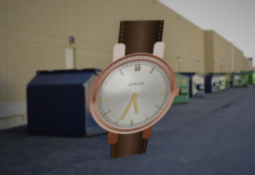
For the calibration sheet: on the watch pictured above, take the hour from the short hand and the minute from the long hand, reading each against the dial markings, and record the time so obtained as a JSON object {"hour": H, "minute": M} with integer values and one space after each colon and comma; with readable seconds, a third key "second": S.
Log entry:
{"hour": 5, "minute": 34}
